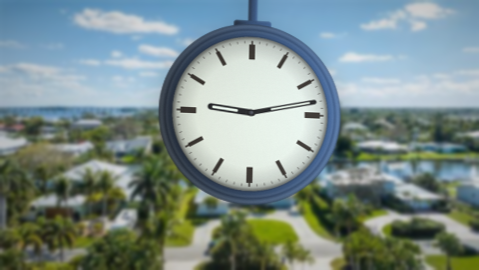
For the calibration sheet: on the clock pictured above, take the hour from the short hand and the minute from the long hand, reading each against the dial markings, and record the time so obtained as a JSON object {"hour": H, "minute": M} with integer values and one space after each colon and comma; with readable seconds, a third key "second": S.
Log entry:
{"hour": 9, "minute": 13}
